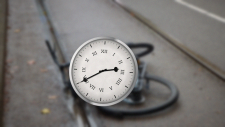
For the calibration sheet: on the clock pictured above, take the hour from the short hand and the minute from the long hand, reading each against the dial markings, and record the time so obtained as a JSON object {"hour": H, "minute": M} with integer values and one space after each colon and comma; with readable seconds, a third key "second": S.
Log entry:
{"hour": 2, "minute": 40}
